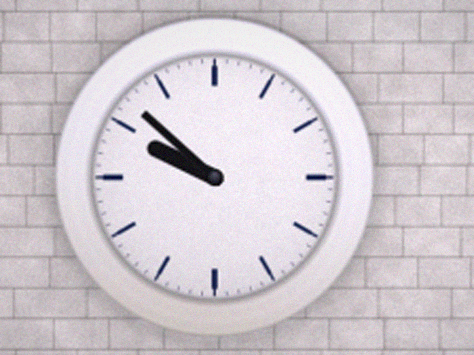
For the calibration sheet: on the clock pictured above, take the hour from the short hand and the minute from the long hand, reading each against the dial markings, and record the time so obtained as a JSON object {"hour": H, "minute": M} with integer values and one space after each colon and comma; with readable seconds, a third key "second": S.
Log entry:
{"hour": 9, "minute": 52}
